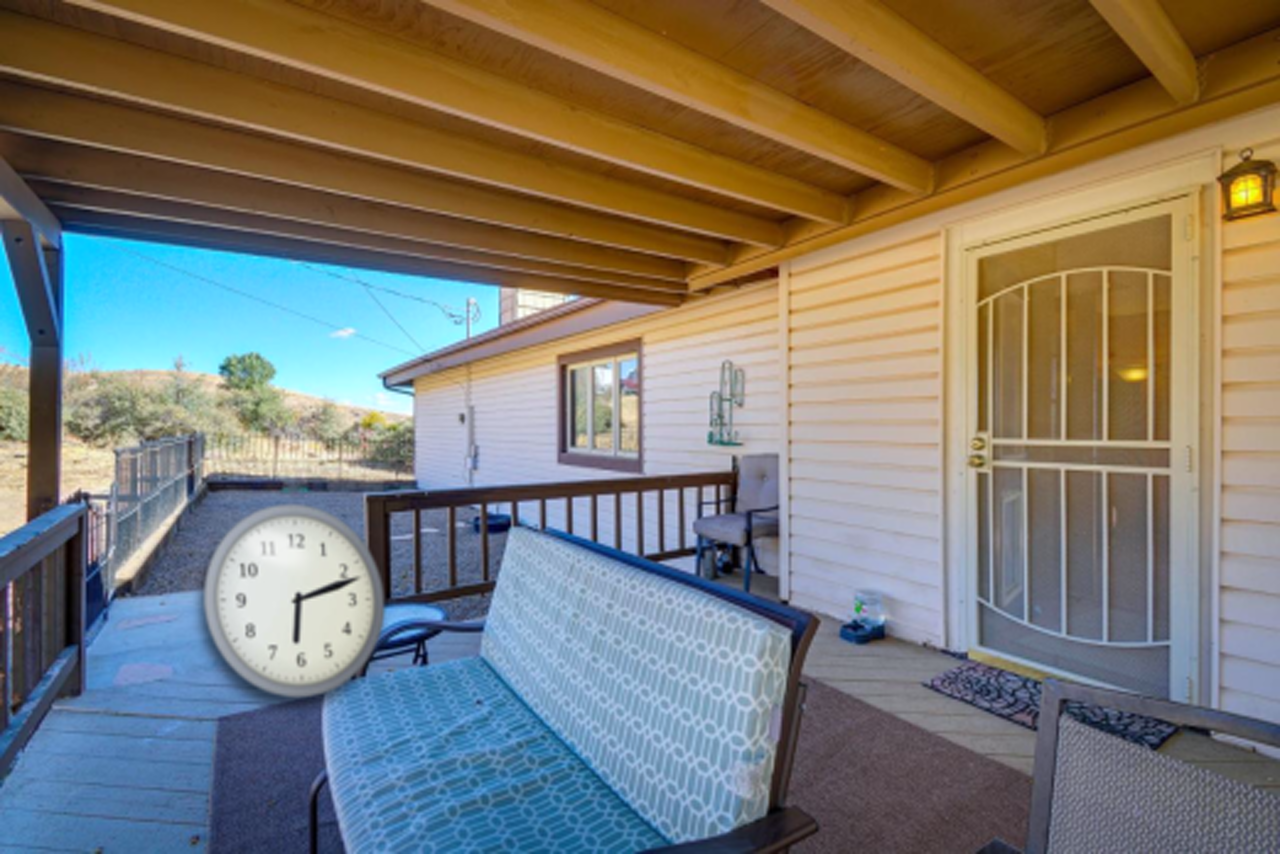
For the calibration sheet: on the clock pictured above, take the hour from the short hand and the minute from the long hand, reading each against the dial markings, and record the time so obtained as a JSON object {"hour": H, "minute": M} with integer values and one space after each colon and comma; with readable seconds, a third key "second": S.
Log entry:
{"hour": 6, "minute": 12}
